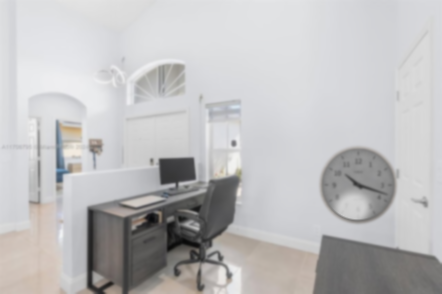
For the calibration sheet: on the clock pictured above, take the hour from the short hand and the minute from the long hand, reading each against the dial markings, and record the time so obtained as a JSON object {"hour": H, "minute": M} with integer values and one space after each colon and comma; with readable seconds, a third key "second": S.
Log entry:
{"hour": 10, "minute": 18}
